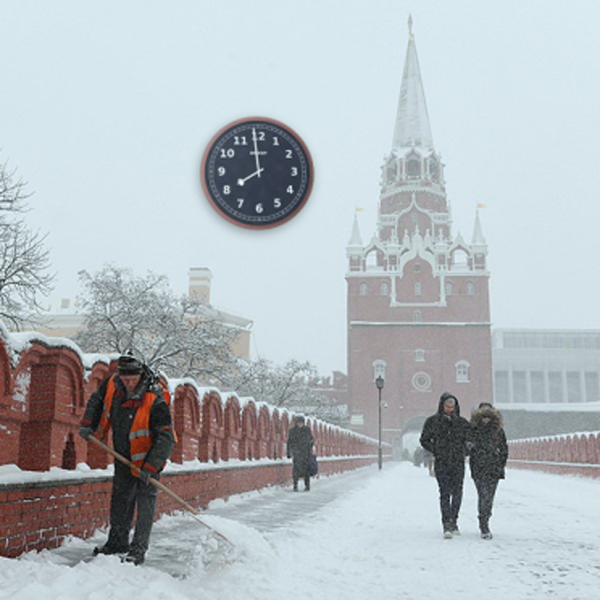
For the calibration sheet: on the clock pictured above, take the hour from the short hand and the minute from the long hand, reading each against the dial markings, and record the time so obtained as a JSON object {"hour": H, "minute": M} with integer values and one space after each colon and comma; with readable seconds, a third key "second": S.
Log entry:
{"hour": 7, "minute": 59}
